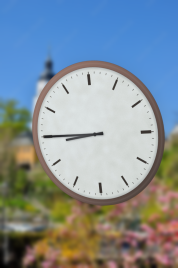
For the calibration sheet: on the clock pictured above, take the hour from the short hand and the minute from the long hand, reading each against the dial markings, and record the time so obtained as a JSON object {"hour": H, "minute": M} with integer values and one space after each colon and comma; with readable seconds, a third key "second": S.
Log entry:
{"hour": 8, "minute": 45}
